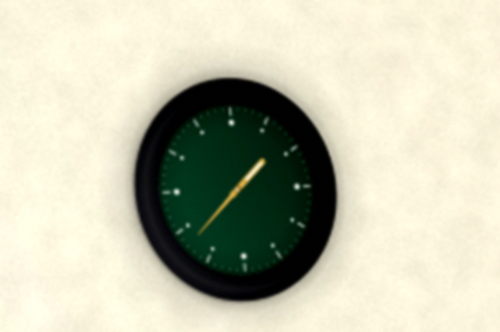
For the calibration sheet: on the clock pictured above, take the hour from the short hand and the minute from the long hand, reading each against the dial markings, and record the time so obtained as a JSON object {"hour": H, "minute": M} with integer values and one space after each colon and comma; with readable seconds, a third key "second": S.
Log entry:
{"hour": 1, "minute": 38}
